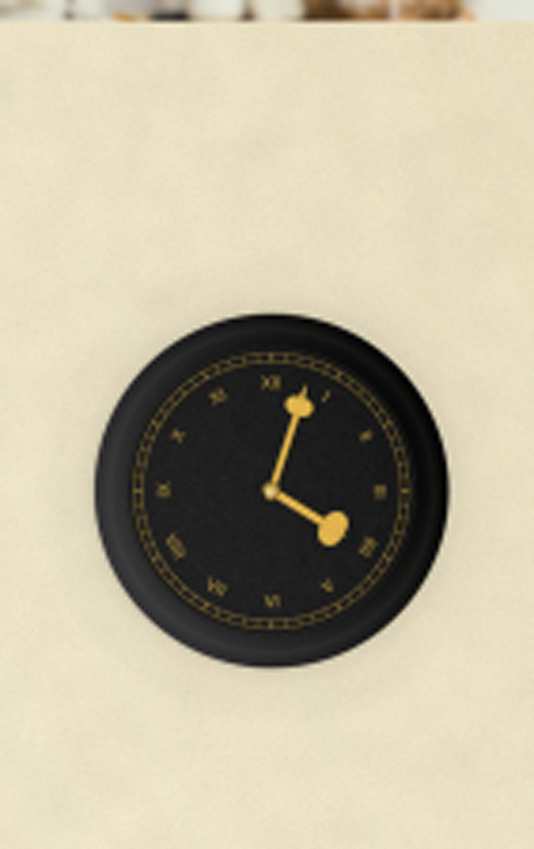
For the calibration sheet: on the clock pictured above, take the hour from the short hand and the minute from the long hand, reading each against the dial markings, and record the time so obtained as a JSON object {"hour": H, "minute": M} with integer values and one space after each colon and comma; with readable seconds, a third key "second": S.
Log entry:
{"hour": 4, "minute": 3}
